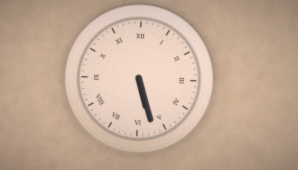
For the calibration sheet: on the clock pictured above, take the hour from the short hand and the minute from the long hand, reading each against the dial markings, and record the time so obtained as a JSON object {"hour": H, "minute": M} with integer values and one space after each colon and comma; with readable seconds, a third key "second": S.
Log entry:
{"hour": 5, "minute": 27}
